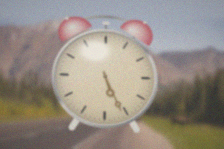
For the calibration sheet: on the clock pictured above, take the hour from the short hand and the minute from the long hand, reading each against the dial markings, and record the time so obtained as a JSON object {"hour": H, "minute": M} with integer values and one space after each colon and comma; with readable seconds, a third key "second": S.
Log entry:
{"hour": 5, "minute": 26}
